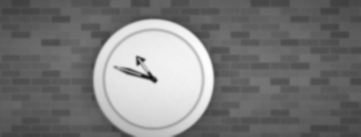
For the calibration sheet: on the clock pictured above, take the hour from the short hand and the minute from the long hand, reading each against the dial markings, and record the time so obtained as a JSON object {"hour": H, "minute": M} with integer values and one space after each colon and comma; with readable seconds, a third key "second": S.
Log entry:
{"hour": 10, "minute": 48}
